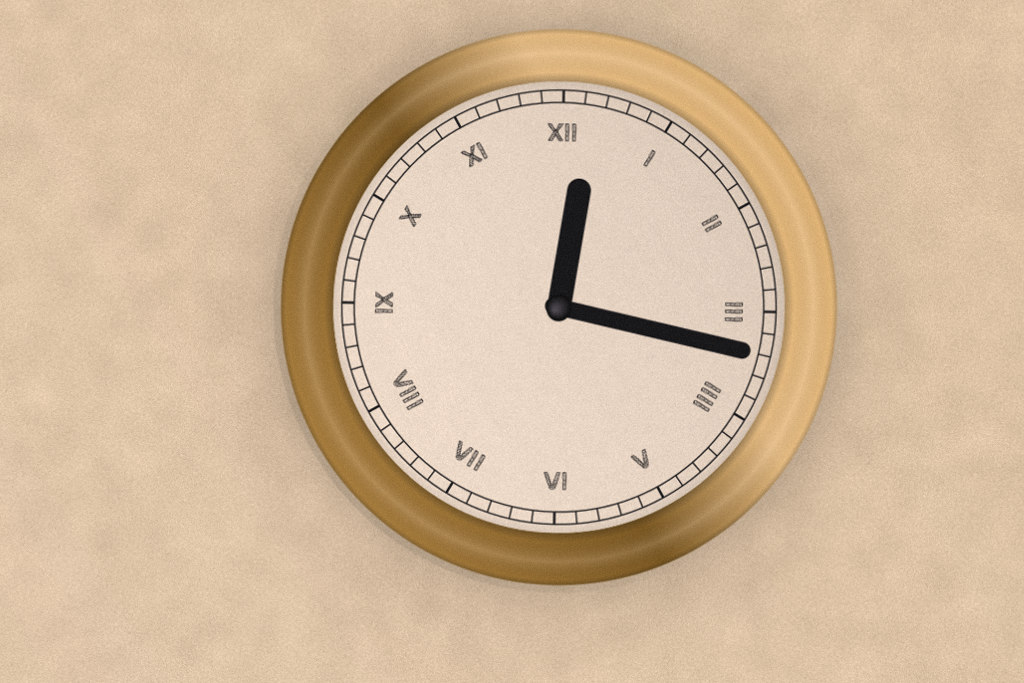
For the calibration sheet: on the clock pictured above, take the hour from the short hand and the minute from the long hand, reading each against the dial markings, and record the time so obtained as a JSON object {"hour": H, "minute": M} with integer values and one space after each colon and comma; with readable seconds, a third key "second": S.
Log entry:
{"hour": 12, "minute": 17}
